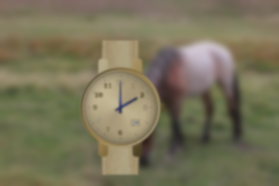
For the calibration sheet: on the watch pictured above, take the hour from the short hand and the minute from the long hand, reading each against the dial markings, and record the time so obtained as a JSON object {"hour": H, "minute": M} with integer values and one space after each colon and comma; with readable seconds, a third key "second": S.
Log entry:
{"hour": 2, "minute": 0}
